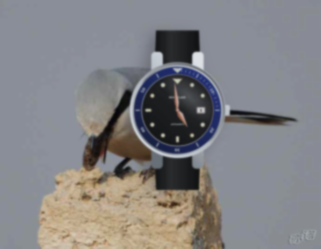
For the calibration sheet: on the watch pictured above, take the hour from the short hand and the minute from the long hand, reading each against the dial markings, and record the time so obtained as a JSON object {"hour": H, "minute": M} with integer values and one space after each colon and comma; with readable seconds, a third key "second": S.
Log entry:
{"hour": 4, "minute": 59}
